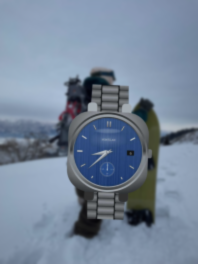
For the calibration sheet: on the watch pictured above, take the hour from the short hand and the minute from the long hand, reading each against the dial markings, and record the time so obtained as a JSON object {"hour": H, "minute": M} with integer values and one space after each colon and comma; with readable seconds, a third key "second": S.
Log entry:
{"hour": 8, "minute": 38}
